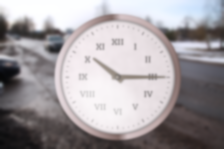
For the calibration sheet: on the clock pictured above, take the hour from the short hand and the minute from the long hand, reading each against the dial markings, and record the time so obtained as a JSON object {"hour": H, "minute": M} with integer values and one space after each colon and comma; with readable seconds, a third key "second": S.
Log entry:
{"hour": 10, "minute": 15}
